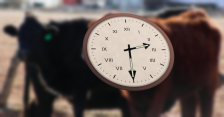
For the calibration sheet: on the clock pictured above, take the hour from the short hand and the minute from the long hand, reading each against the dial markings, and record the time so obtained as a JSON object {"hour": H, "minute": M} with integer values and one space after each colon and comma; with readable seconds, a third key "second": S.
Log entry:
{"hour": 2, "minute": 30}
